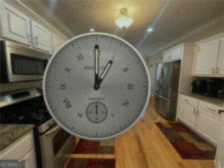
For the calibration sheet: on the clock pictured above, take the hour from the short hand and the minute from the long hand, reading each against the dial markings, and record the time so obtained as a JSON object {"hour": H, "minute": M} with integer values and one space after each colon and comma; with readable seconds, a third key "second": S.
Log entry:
{"hour": 1, "minute": 0}
